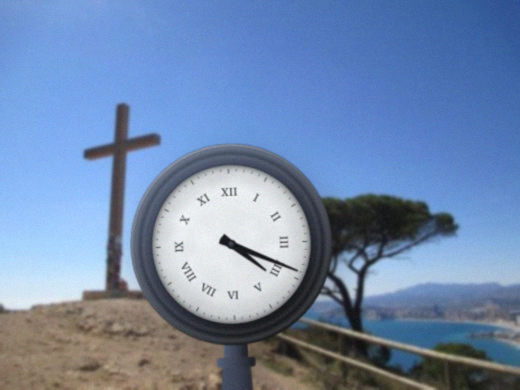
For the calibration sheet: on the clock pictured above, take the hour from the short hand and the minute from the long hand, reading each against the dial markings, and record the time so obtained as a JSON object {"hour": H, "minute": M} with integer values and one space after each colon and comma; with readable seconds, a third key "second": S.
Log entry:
{"hour": 4, "minute": 19}
